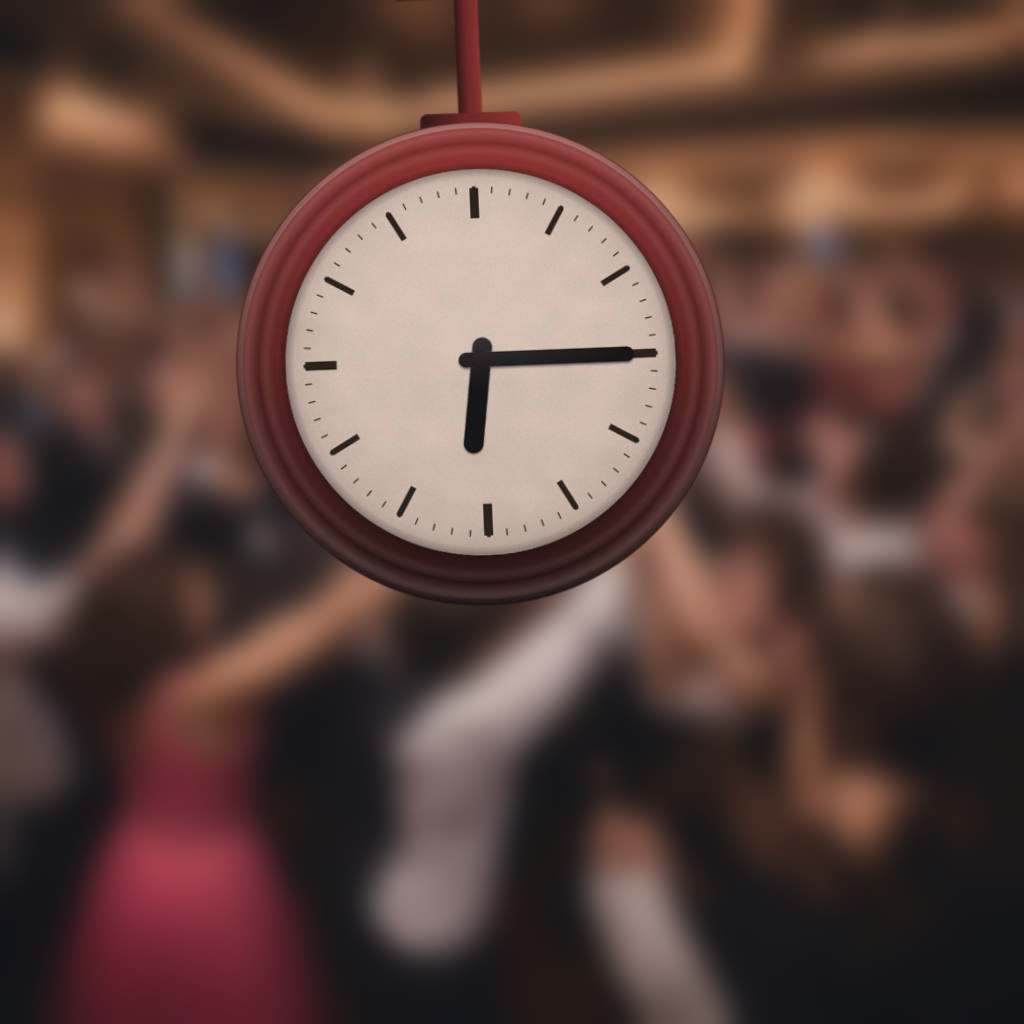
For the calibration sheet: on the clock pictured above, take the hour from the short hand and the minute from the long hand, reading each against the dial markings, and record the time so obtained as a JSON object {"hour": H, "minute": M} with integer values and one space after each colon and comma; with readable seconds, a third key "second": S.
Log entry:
{"hour": 6, "minute": 15}
